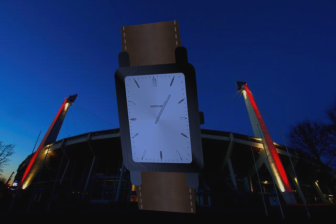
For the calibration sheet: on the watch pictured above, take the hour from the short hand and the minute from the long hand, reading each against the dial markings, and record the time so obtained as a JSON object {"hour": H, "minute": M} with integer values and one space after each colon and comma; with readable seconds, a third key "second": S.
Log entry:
{"hour": 1, "minute": 6}
